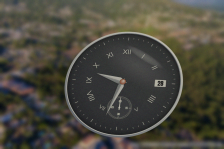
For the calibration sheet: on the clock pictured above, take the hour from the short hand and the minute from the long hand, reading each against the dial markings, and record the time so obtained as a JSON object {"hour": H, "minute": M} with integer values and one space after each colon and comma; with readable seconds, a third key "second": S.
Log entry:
{"hour": 9, "minute": 33}
